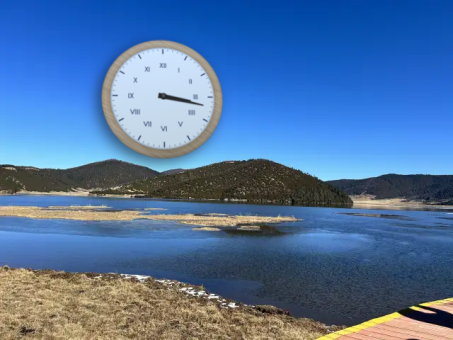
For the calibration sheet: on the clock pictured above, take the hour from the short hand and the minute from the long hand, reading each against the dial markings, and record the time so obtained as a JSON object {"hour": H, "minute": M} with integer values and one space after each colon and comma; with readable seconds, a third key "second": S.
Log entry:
{"hour": 3, "minute": 17}
